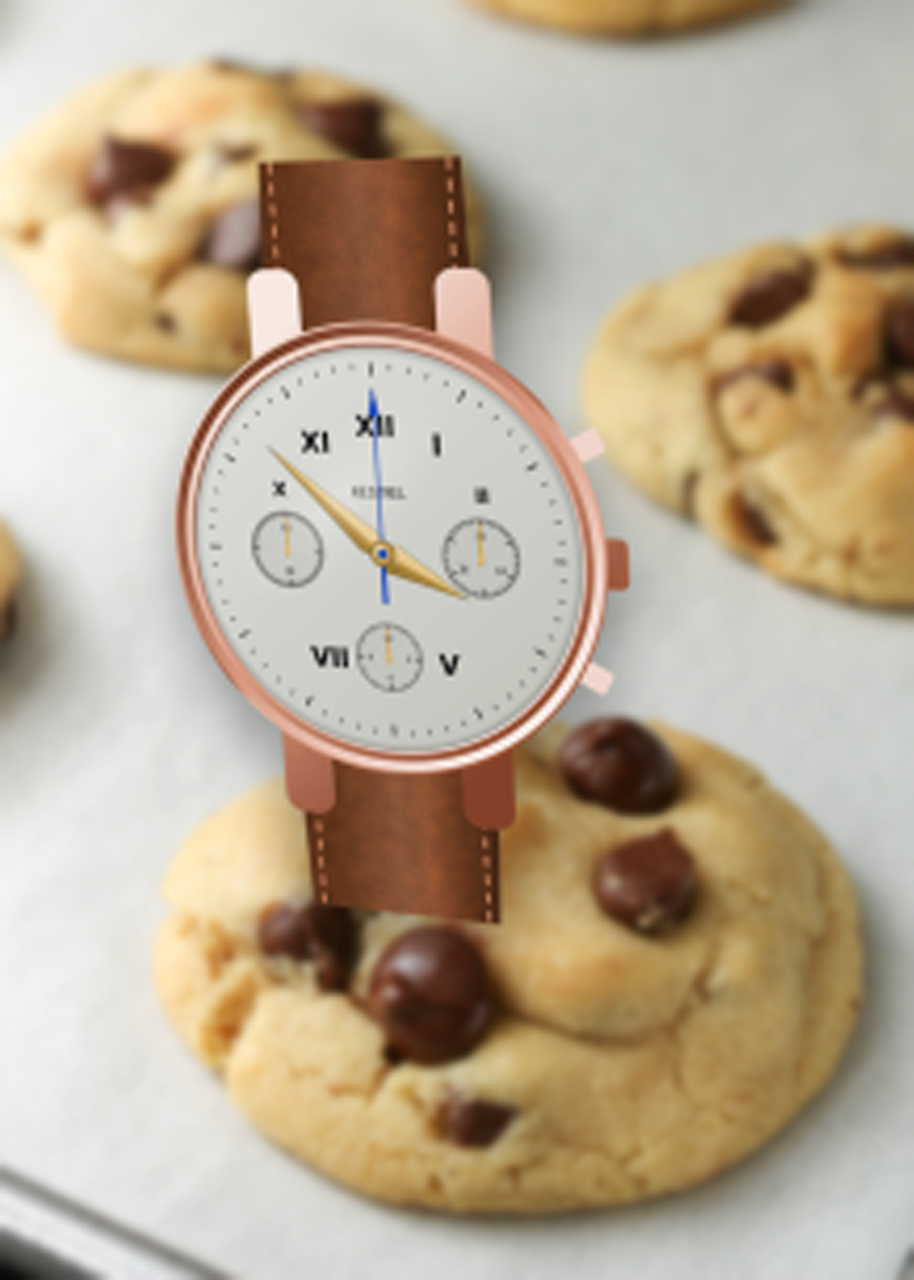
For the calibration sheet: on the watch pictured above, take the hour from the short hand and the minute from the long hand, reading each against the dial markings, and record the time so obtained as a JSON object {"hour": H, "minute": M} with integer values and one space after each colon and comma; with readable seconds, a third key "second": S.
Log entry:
{"hour": 3, "minute": 52}
